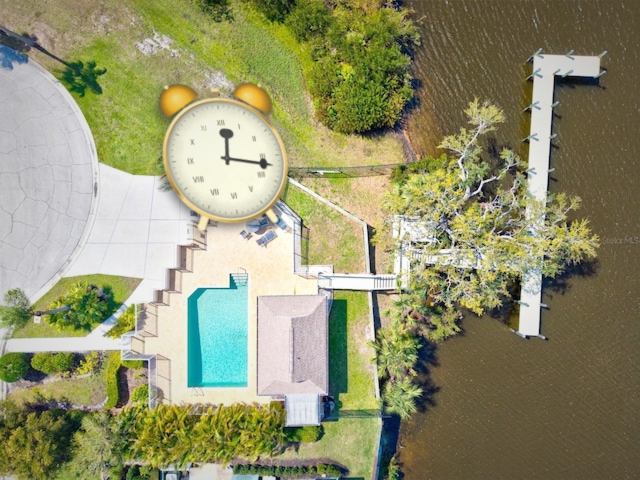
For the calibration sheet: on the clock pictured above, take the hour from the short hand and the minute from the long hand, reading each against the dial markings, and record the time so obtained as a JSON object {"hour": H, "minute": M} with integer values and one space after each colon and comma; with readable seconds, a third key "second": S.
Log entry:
{"hour": 12, "minute": 17}
